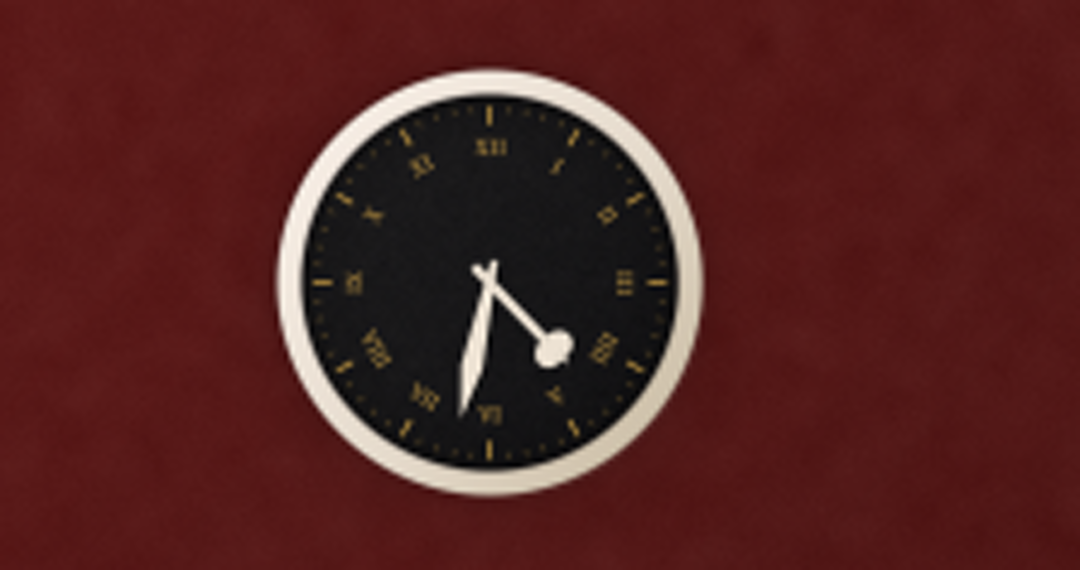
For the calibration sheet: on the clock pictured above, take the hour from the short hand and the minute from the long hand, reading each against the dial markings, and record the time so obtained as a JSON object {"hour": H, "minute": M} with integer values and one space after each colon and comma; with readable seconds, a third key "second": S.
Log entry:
{"hour": 4, "minute": 32}
